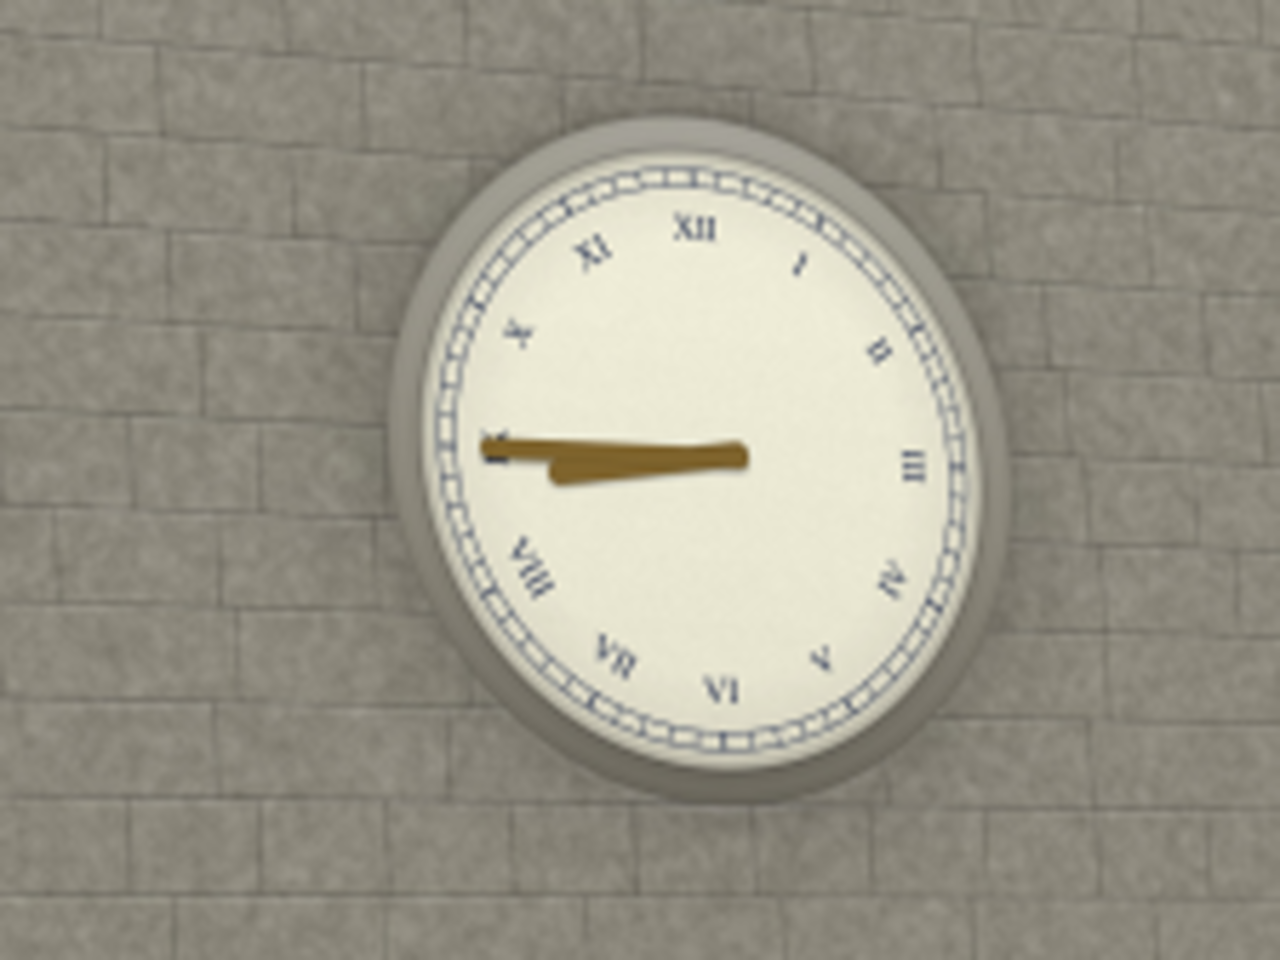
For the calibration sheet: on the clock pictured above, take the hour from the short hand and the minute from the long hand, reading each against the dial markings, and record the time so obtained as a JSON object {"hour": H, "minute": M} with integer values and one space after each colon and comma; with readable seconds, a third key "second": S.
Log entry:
{"hour": 8, "minute": 45}
